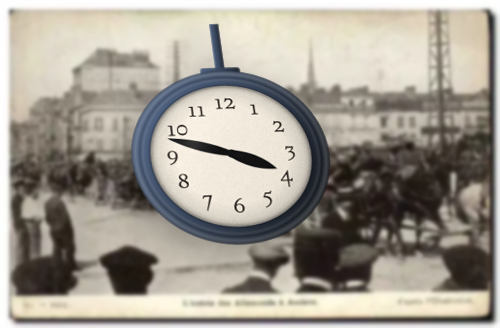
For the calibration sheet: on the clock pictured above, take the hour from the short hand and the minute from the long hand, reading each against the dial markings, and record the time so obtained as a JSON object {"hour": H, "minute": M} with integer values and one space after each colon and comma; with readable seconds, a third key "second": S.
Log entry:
{"hour": 3, "minute": 48}
